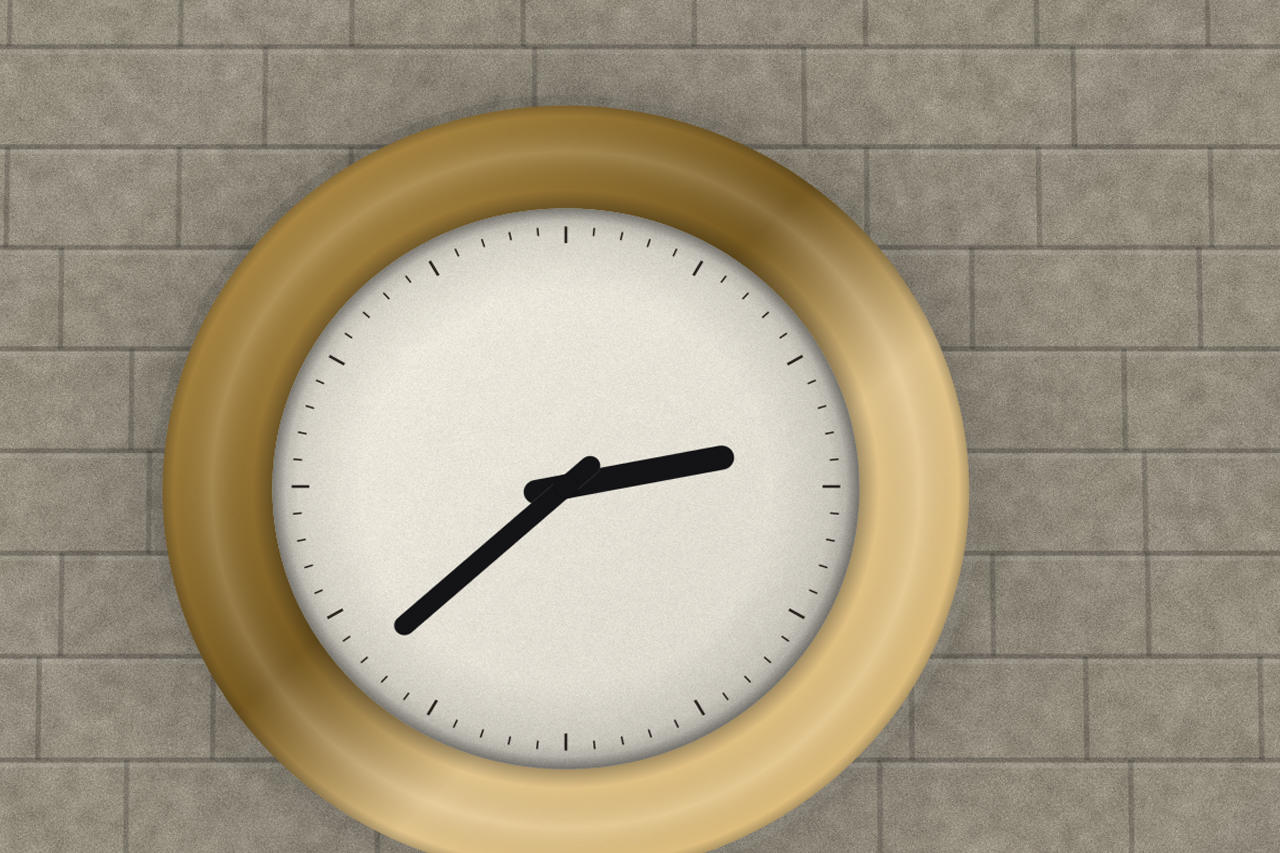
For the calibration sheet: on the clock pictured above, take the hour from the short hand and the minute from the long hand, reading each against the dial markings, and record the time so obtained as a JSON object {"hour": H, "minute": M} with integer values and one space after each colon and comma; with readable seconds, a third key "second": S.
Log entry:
{"hour": 2, "minute": 38}
